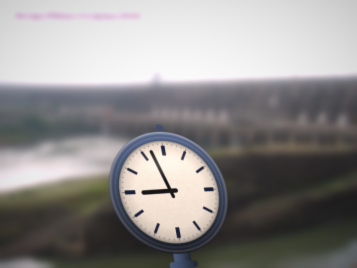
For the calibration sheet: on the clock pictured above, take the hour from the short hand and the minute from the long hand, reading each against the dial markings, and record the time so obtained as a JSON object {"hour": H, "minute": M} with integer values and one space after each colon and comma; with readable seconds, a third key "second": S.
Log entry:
{"hour": 8, "minute": 57}
